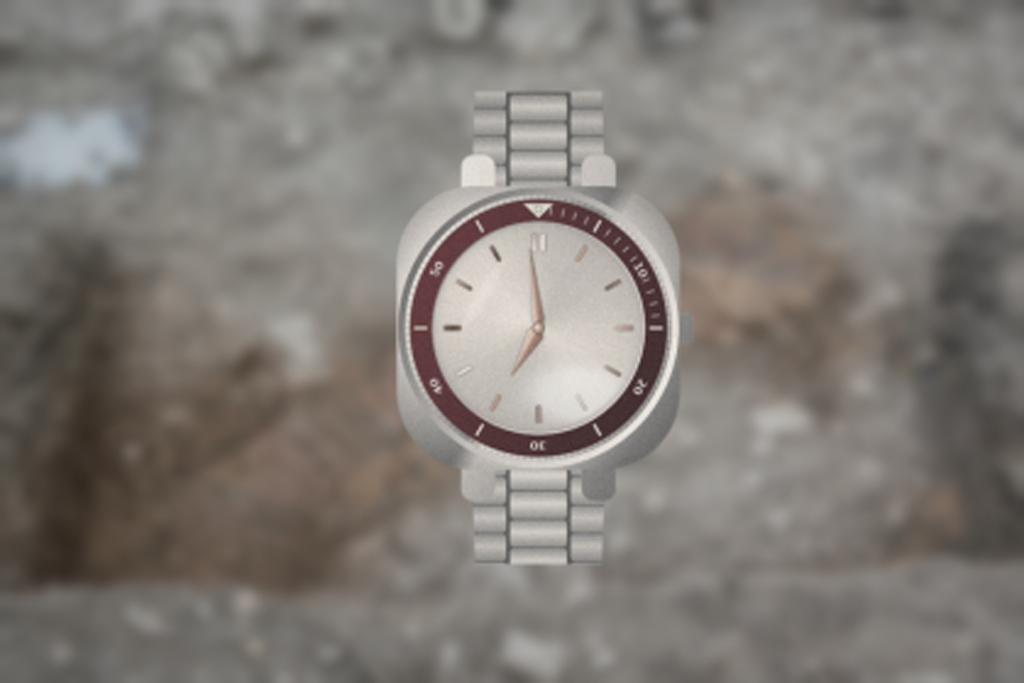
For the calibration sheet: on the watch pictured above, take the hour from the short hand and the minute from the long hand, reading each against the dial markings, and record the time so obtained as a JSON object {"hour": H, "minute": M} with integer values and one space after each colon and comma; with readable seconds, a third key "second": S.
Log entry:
{"hour": 6, "minute": 59}
